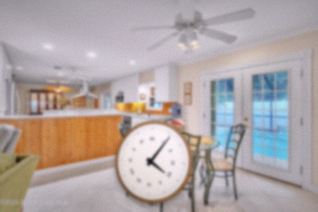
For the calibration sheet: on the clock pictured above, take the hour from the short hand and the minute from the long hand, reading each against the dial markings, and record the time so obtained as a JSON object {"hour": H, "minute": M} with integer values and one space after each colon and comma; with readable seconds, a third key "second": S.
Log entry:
{"hour": 4, "minute": 6}
